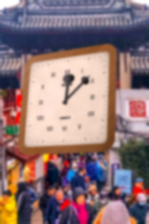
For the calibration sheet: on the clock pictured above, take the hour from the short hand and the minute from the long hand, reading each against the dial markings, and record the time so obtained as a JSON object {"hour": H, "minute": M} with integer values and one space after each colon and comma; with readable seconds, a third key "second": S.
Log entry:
{"hour": 12, "minute": 8}
